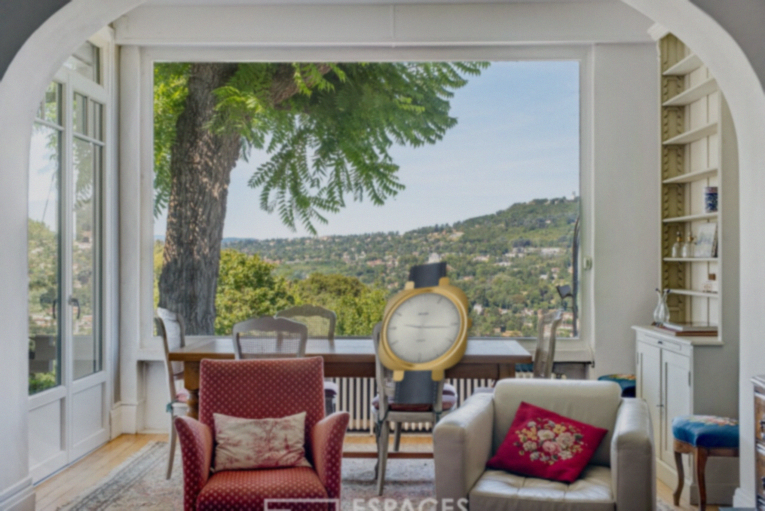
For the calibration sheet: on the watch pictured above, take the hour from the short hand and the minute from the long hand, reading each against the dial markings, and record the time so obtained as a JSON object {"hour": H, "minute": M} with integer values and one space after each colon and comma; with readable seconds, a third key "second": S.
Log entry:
{"hour": 9, "minute": 16}
